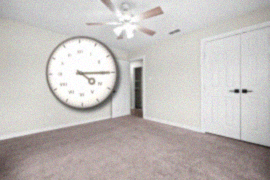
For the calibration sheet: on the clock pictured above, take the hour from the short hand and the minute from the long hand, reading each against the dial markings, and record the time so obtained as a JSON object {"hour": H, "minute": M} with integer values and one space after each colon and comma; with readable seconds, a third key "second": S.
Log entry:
{"hour": 4, "minute": 15}
